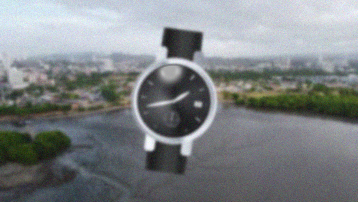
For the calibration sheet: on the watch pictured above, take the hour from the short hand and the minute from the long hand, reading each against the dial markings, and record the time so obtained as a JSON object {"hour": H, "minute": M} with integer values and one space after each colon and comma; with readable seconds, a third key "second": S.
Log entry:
{"hour": 1, "minute": 42}
